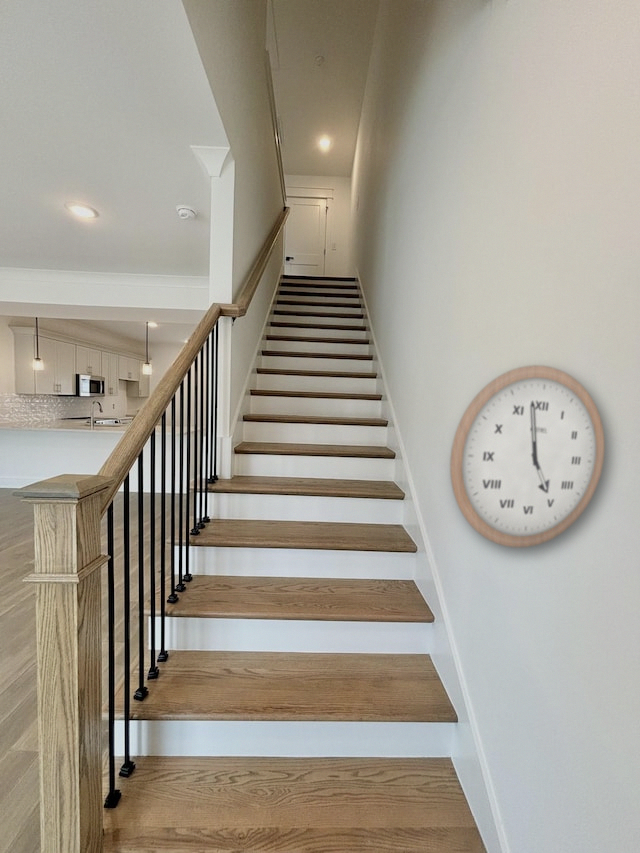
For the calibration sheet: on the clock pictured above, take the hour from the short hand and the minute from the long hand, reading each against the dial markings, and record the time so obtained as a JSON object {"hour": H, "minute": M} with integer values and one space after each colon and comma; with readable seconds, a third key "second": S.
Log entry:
{"hour": 4, "minute": 58}
